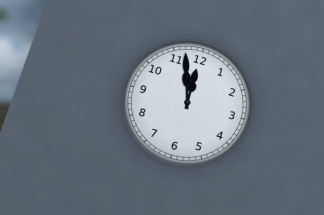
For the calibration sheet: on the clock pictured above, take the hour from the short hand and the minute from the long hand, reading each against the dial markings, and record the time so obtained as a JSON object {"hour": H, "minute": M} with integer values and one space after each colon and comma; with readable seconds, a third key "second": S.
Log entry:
{"hour": 11, "minute": 57}
